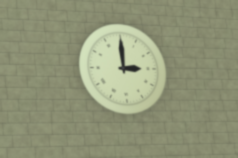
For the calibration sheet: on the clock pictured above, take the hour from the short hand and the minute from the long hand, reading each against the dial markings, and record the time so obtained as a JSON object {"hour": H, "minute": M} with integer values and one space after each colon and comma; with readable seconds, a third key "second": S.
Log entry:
{"hour": 3, "minute": 0}
